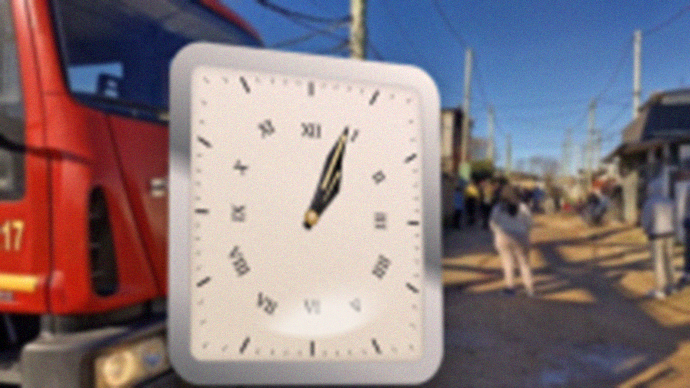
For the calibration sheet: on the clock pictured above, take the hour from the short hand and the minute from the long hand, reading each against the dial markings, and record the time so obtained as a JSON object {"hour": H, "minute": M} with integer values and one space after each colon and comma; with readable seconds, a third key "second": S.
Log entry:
{"hour": 1, "minute": 4}
